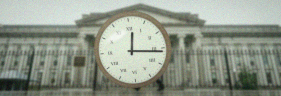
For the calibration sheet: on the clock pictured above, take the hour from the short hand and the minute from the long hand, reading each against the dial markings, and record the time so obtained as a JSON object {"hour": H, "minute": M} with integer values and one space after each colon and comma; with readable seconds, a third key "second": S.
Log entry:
{"hour": 12, "minute": 16}
